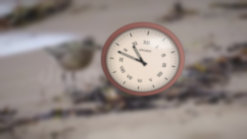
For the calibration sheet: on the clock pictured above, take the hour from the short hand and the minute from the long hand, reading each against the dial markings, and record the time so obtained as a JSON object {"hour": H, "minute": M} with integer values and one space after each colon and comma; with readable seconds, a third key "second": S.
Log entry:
{"hour": 10, "minute": 48}
